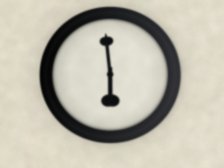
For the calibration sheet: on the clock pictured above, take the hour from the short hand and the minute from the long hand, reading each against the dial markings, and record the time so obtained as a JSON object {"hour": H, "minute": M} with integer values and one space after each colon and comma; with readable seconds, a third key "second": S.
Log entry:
{"hour": 5, "minute": 59}
